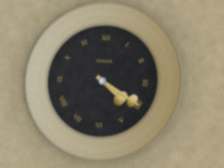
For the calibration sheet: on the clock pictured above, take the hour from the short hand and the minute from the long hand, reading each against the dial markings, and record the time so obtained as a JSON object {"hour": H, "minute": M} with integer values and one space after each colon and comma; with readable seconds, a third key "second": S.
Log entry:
{"hour": 4, "minute": 20}
